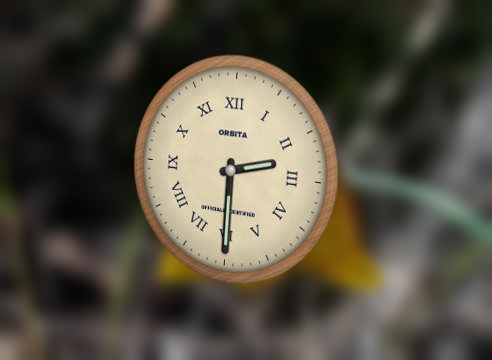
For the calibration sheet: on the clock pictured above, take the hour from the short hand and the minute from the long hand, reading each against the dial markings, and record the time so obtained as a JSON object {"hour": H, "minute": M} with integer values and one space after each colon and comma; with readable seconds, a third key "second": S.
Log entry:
{"hour": 2, "minute": 30}
